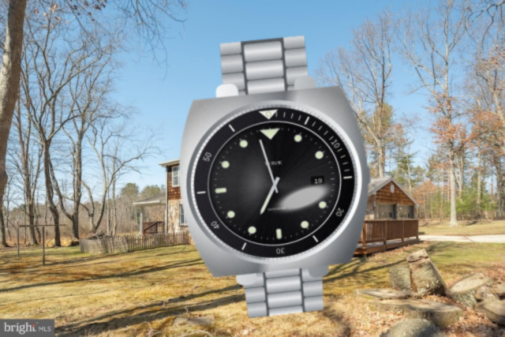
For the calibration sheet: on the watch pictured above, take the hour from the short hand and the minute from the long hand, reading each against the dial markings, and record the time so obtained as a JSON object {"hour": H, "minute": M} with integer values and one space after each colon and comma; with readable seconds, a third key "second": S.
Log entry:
{"hour": 6, "minute": 58}
